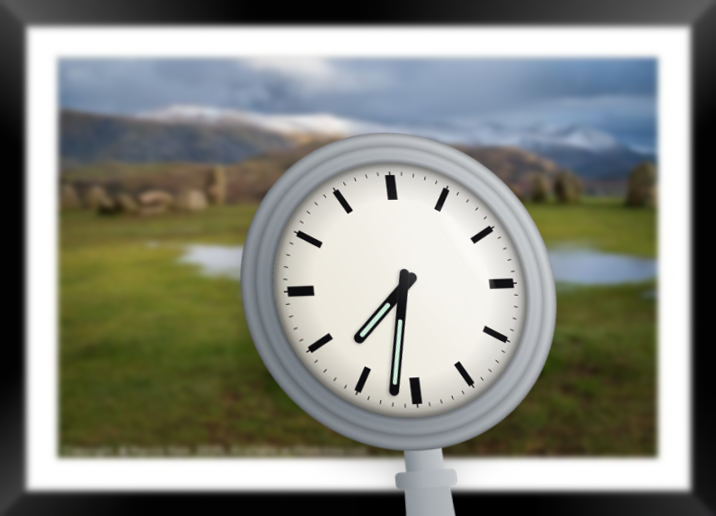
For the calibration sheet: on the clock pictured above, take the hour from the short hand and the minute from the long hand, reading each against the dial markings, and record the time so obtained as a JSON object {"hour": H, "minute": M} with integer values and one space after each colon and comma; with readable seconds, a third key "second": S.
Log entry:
{"hour": 7, "minute": 32}
